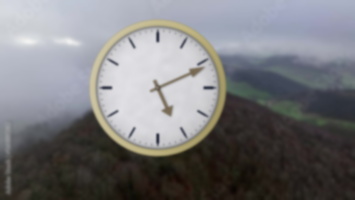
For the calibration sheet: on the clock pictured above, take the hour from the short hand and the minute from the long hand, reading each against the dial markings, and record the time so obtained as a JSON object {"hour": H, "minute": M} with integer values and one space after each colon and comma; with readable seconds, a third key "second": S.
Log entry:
{"hour": 5, "minute": 11}
